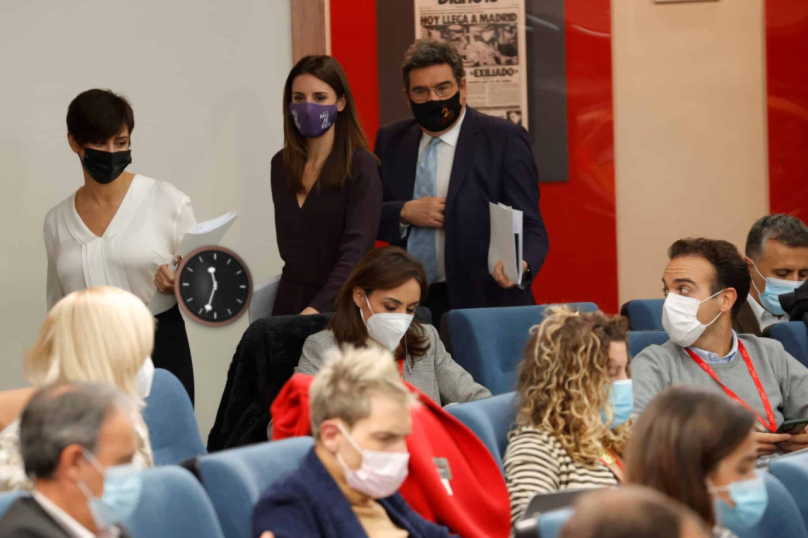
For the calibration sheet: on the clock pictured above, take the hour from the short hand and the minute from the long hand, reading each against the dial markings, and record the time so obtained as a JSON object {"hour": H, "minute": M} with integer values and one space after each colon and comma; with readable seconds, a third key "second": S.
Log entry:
{"hour": 11, "minute": 33}
